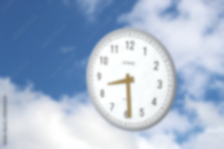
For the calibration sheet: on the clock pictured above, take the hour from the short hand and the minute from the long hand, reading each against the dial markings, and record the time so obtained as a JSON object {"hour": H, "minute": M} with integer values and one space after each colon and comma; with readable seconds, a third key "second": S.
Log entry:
{"hour": 8, "minute": 29}
